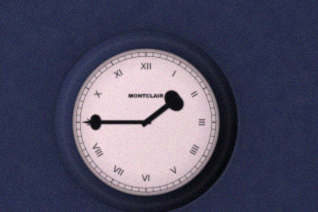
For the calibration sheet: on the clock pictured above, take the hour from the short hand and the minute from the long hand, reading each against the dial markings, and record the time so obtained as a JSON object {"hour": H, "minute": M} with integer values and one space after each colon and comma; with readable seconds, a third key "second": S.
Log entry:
{"hour": 1, "minute": 45}
